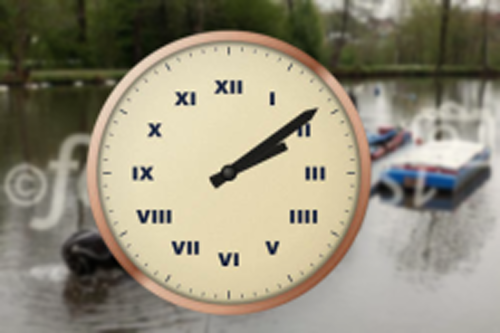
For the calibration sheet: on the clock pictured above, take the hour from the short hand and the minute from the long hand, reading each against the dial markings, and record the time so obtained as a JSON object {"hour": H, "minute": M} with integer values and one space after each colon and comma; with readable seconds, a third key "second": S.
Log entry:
{"hour": 2, "minute": 9}
